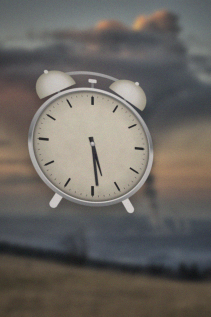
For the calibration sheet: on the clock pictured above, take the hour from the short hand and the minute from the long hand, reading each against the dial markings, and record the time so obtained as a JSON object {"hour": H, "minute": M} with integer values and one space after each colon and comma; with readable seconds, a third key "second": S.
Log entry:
{"hour": 5, "minute": 29}
